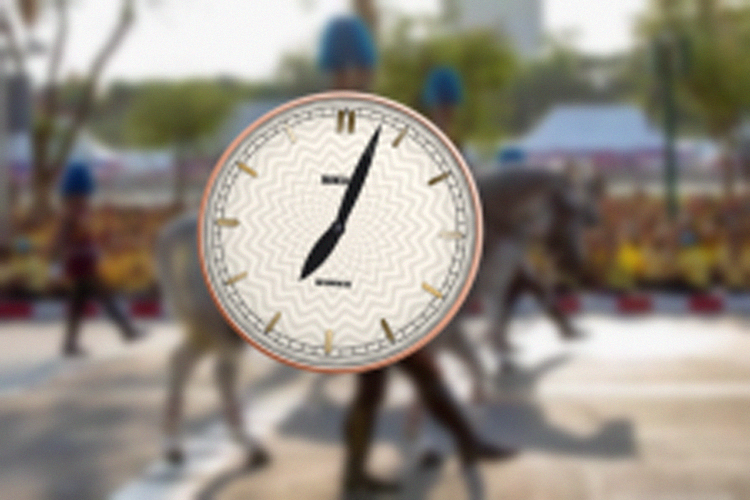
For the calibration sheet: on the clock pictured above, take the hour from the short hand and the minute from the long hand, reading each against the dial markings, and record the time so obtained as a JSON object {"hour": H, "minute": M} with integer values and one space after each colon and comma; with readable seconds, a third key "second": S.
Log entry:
{"hour": 7, "minute": 3}
